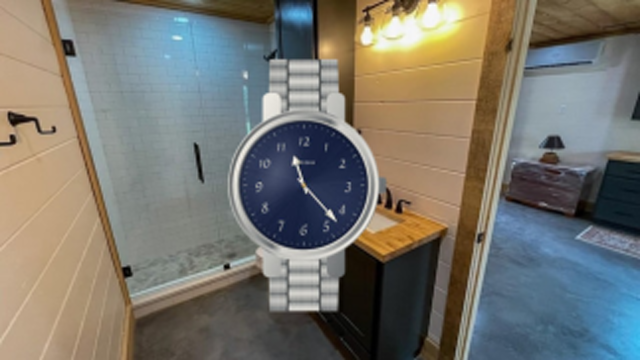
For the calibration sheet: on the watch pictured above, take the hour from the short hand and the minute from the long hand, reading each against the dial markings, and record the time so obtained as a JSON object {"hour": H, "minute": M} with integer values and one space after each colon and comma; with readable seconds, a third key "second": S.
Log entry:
{"hour": 11, "minute": 23}
